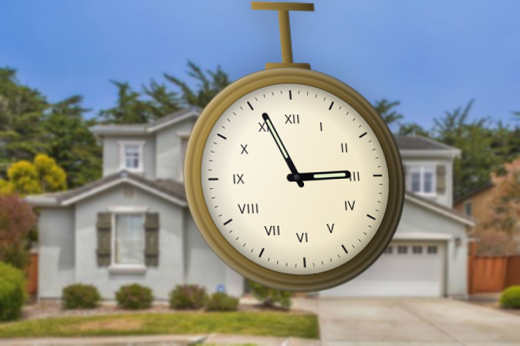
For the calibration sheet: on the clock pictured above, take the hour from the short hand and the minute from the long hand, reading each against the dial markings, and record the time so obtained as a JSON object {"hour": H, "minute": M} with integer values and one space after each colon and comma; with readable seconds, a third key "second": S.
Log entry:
{"hour": 2, "minute": 56}
